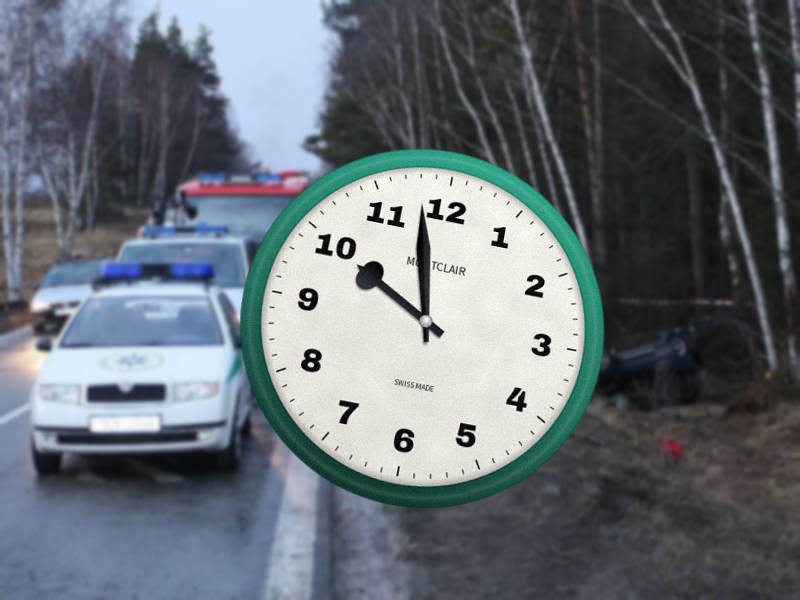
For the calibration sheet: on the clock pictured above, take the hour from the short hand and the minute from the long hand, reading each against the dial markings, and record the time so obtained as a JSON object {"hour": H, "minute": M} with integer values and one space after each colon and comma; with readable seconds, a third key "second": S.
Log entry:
{"hour": 9, "minute": 58}
